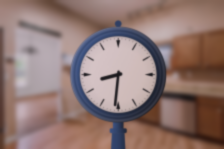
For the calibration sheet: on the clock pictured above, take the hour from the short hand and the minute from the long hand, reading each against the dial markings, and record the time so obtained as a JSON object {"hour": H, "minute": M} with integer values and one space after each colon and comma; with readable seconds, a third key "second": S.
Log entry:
{"hour": 8, "minute": 31}
